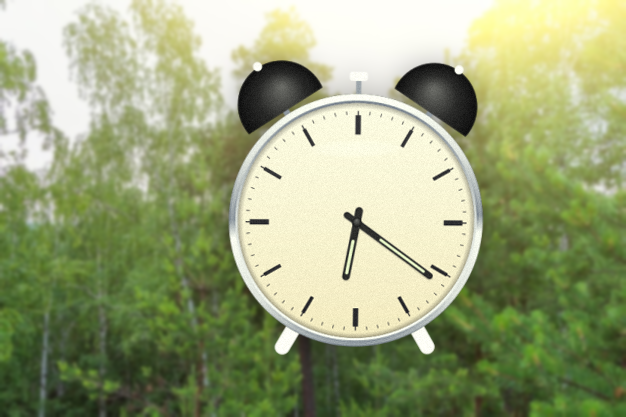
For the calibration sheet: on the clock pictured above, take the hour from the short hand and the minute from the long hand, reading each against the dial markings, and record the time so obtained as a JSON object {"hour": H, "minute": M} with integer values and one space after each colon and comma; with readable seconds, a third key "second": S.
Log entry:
{"hour": 6, "minute": 21}
